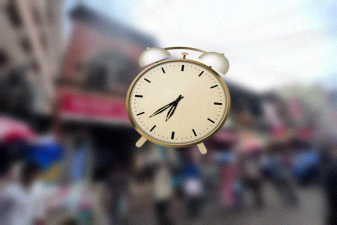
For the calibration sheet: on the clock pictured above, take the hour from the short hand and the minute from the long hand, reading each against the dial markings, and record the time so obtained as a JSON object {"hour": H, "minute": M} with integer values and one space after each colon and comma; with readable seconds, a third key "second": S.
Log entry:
{"hour": 6, "minute": 38}
